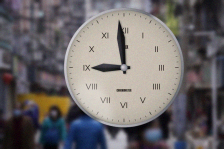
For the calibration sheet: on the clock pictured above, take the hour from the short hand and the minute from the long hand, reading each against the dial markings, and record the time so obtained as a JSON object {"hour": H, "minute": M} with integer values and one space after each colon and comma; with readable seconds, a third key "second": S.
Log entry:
{"hour": 8, "minute": 59}
